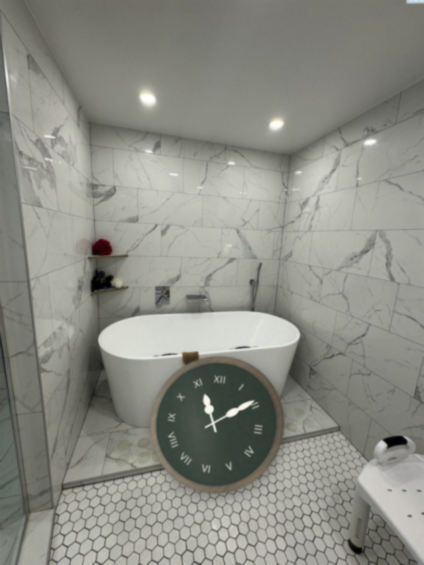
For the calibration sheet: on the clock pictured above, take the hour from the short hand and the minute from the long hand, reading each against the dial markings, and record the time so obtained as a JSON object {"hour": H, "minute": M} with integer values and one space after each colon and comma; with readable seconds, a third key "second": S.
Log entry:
{"hour": 11, "minute": 9}
